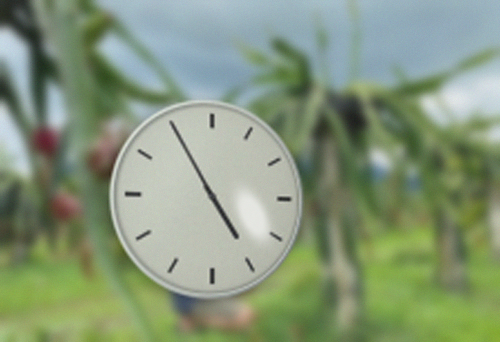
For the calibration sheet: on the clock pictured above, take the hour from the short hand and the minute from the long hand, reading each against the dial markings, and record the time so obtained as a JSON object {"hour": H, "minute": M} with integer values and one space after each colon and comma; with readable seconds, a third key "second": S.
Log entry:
{"hour": 4, "minute": 55}
